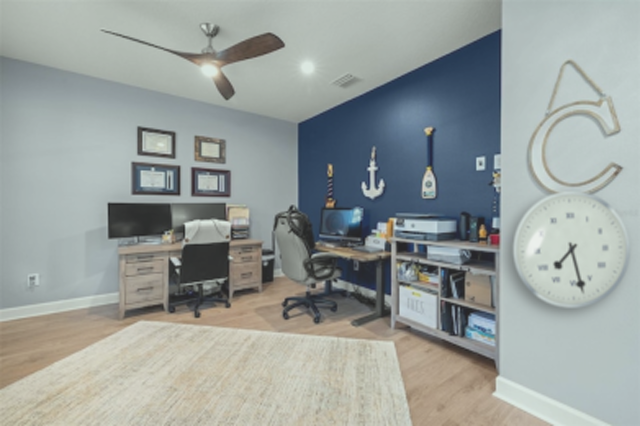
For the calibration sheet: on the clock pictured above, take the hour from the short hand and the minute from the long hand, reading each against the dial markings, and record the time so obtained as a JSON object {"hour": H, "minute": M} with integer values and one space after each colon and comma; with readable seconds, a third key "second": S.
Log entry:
{"hour": 7, "minute": 28}
